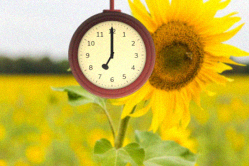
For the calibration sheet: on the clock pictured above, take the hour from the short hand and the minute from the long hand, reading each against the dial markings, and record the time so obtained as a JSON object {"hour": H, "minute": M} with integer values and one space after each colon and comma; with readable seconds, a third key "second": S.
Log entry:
{"hour": 7, "minute": 0}
